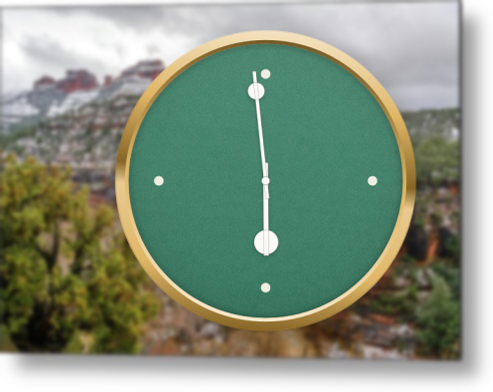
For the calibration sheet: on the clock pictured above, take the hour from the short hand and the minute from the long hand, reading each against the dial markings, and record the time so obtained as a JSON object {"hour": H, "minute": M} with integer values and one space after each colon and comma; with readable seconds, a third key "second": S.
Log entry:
{"hour": 5, "minute": 59}
